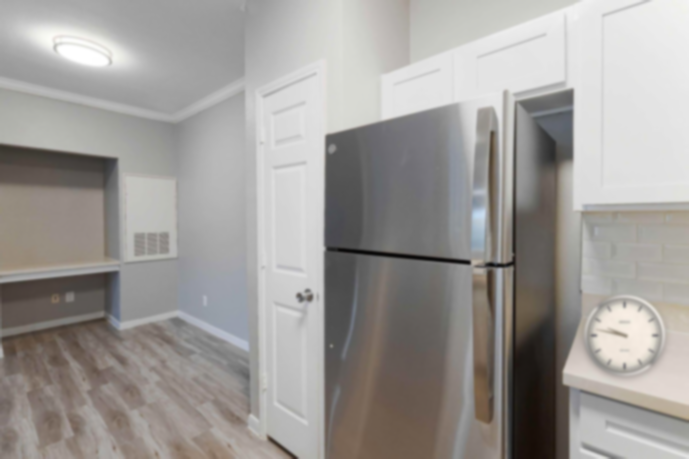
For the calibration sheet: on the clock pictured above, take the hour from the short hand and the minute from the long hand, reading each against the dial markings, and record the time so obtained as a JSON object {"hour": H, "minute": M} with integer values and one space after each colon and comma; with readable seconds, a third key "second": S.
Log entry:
{"hour": 9, "minute": 47}
